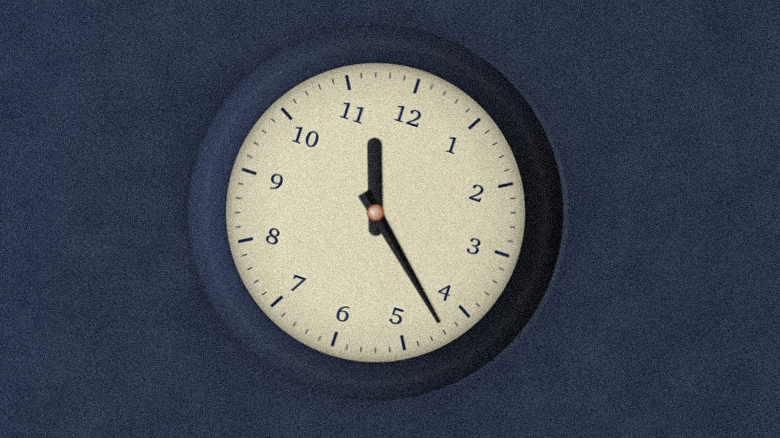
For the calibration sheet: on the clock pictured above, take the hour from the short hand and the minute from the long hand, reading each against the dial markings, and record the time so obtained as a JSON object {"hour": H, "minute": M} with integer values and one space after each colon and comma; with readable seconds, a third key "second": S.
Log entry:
{"hour": 11, "minute": 22}
